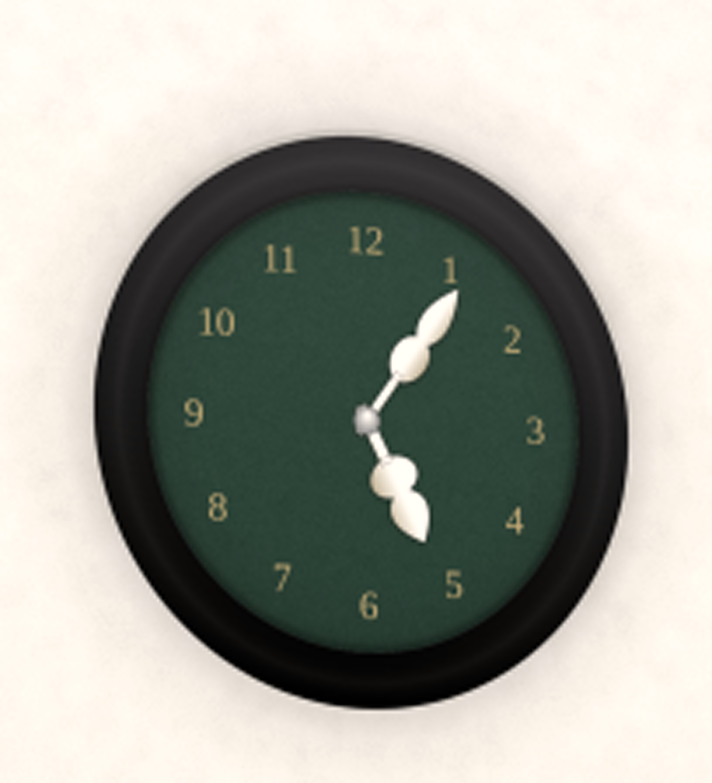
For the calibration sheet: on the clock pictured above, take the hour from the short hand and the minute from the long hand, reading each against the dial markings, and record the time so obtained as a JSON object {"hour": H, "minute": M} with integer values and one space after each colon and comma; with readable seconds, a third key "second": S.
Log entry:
{"hour": 5, "minute": 6}
